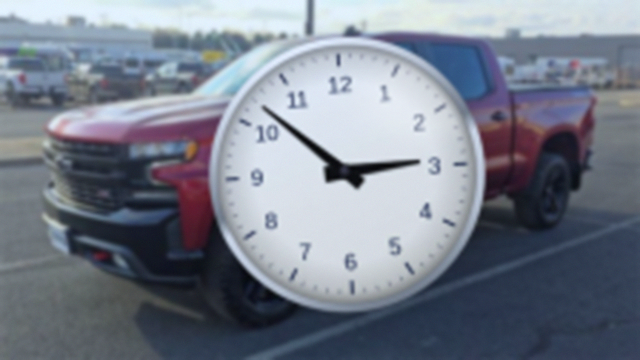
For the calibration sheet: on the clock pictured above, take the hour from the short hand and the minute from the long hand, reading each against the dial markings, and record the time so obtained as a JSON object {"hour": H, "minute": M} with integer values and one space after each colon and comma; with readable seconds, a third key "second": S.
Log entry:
{"hour": 2, "minute": 52}
